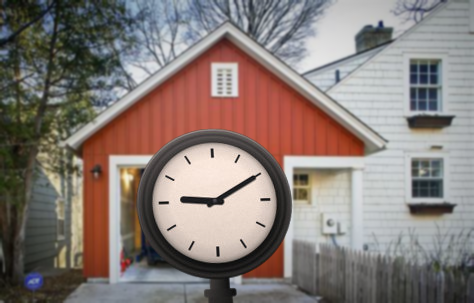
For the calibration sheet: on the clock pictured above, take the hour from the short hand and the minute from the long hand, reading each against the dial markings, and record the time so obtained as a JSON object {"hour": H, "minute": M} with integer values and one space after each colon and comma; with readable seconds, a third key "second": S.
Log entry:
{"hour": 9, "minute": 10}
